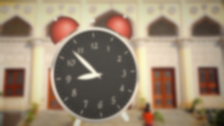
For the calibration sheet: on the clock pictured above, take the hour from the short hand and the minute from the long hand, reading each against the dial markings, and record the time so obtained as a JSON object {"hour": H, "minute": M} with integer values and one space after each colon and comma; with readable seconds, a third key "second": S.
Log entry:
{"hour": 8, "minute": 53}
